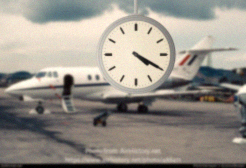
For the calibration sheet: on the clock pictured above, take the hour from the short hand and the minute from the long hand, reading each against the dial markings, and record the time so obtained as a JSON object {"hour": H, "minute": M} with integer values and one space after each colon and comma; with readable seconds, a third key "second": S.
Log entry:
{"hour": 4, "minute": 20}
